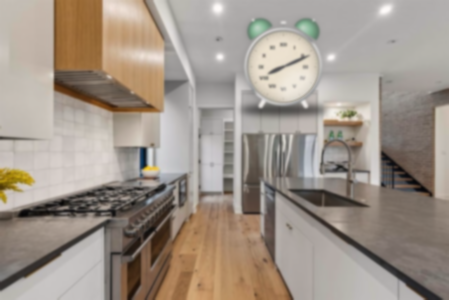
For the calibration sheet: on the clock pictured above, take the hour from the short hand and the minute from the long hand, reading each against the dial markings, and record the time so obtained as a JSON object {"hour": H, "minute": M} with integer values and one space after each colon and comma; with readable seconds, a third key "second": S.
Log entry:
{"hour": 8, "minute": 11}
